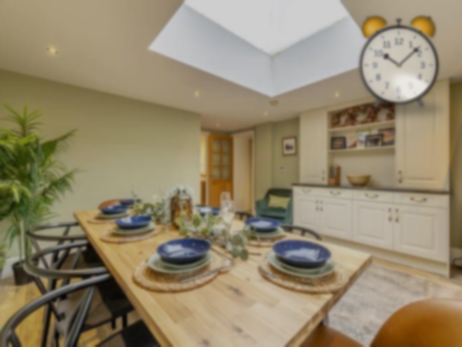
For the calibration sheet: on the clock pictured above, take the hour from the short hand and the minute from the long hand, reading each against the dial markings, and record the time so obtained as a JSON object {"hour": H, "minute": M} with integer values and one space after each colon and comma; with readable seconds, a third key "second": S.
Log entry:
{"hour": 10, "minute": 8}
